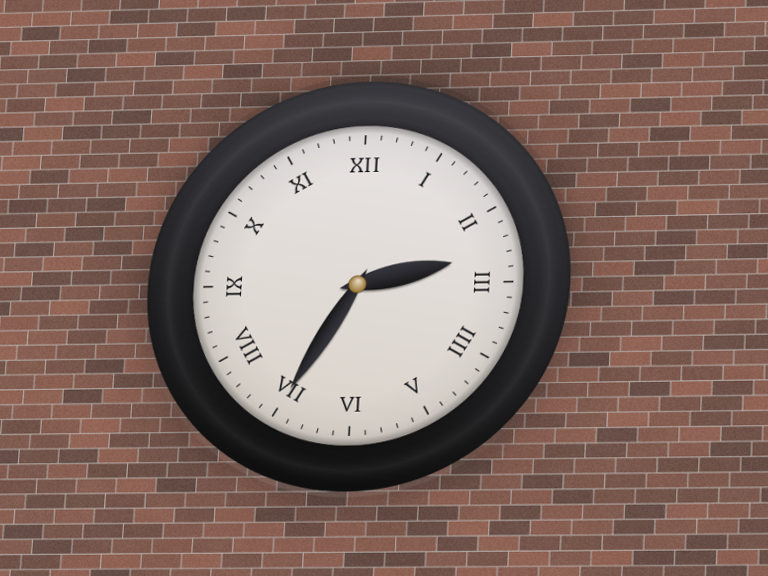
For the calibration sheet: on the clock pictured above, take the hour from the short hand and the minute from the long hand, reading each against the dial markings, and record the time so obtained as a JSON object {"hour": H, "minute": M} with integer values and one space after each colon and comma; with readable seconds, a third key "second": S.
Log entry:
{"hour": 2, "minute": 35}
